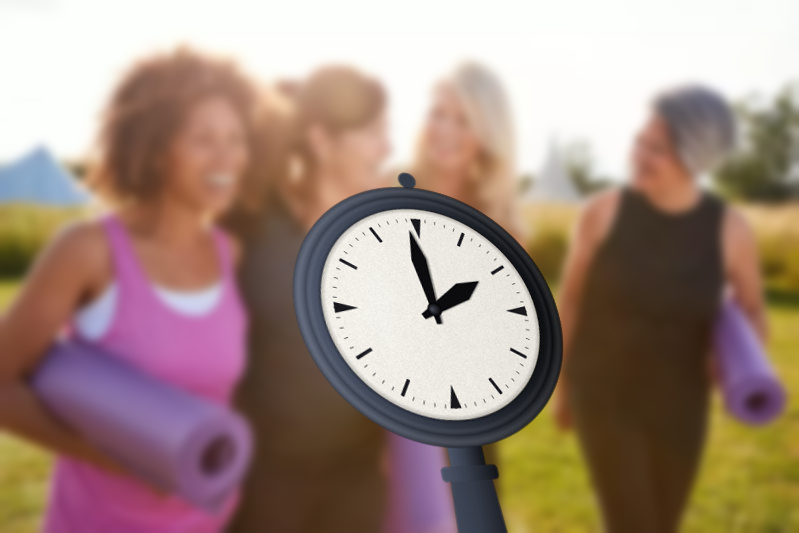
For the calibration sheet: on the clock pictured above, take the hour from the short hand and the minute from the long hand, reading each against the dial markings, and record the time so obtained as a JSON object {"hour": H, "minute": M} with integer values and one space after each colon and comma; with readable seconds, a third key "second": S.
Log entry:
{"hour": 1, "minute": 59}
